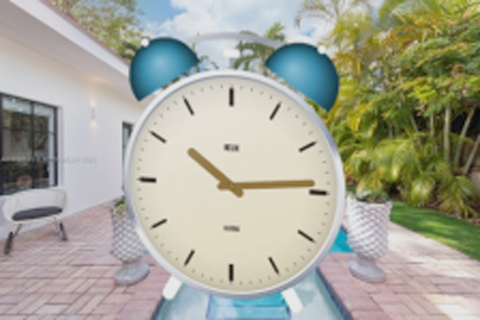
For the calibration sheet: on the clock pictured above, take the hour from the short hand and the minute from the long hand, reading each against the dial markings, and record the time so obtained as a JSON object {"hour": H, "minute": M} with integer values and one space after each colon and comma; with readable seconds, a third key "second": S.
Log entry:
{"hour": 10, "minute": 14}
